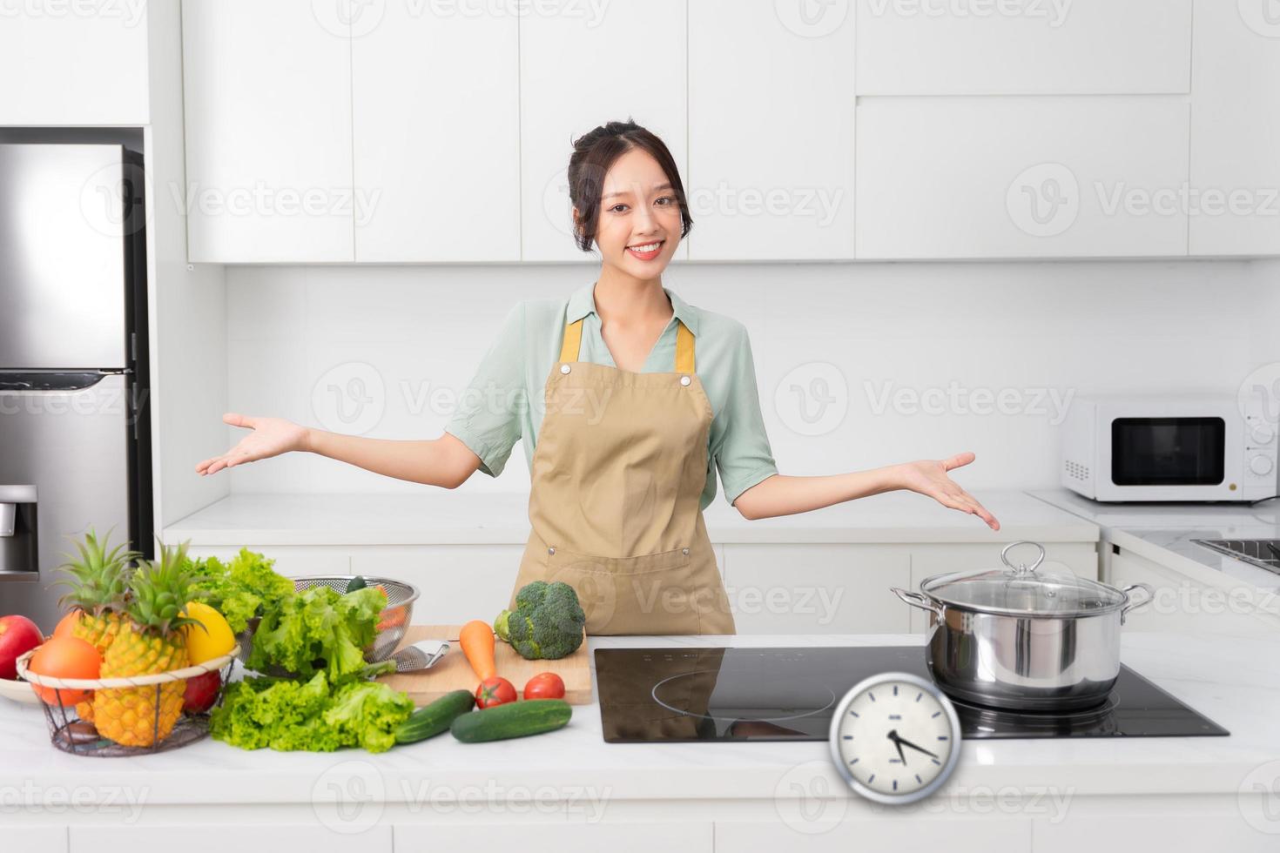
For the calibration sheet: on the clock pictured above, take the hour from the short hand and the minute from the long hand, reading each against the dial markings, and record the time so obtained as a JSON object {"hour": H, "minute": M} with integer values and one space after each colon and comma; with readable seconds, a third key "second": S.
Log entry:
{"hour": 5, "minute": 19}
